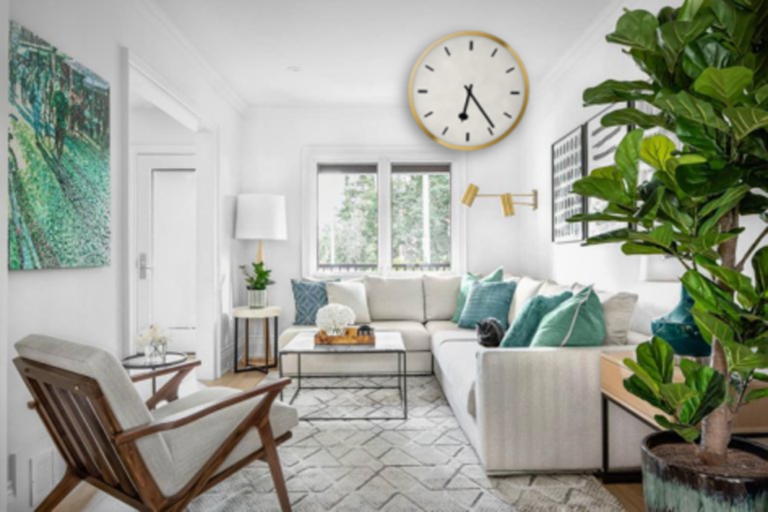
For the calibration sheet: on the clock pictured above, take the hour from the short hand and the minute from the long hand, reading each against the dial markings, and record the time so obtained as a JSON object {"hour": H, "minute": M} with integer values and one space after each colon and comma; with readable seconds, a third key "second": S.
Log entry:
{"hour": 6, "minute": 24}
